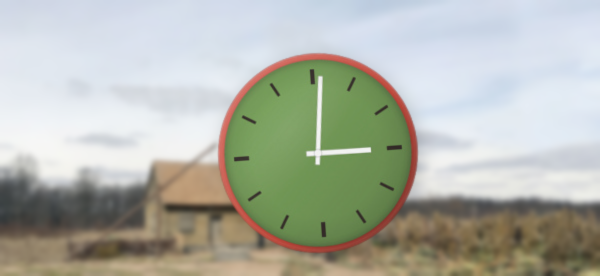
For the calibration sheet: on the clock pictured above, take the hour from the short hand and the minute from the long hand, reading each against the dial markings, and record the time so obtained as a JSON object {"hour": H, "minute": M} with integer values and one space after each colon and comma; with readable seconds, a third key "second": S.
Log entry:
{"hour": 3, "minute": 1}
